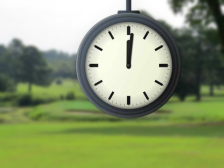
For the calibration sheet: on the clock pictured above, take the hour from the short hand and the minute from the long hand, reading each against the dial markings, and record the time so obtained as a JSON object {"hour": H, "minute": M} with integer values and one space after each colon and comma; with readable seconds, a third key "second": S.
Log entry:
{"hour": 12, "minute": 1}
